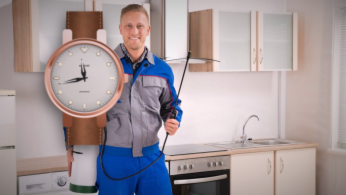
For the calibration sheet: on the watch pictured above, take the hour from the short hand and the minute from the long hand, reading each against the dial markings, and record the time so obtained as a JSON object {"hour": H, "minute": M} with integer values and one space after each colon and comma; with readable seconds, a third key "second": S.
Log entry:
{"hour": 11, "minute": 43}
